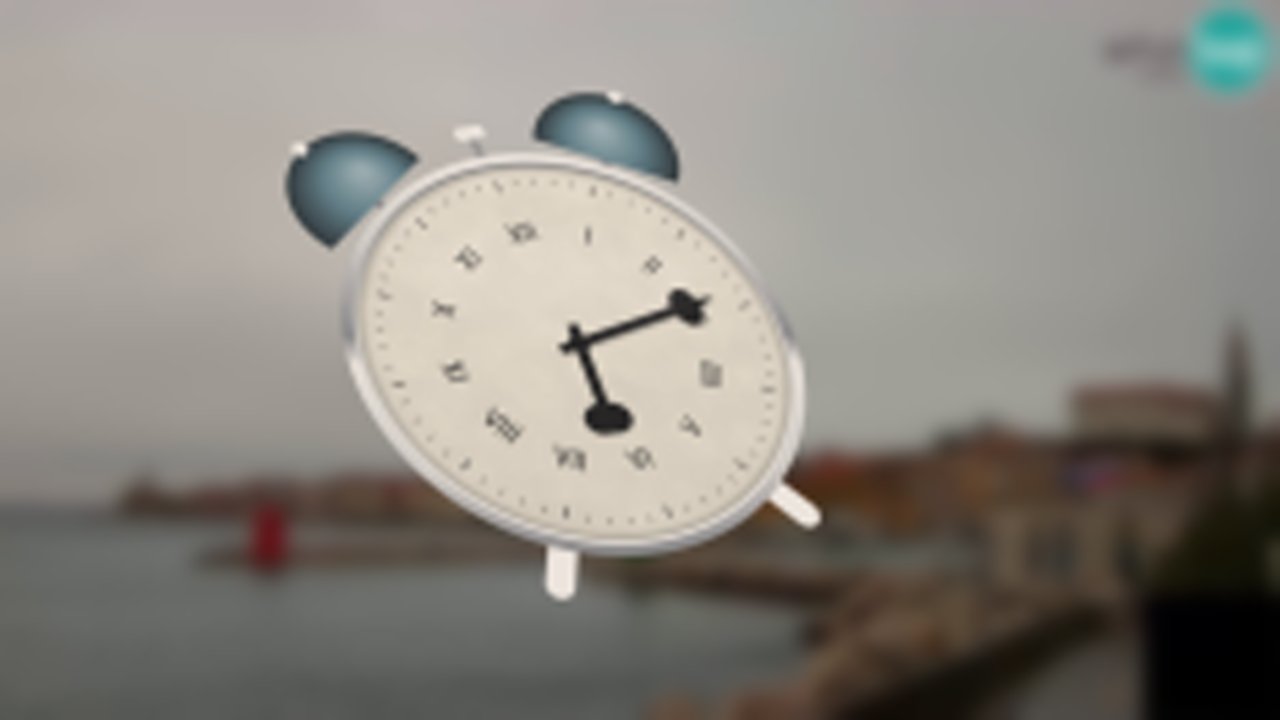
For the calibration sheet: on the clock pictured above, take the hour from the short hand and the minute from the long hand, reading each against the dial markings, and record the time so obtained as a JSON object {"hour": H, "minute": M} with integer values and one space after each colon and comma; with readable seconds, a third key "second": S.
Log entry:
{"hour": 6, "minute": 14}
